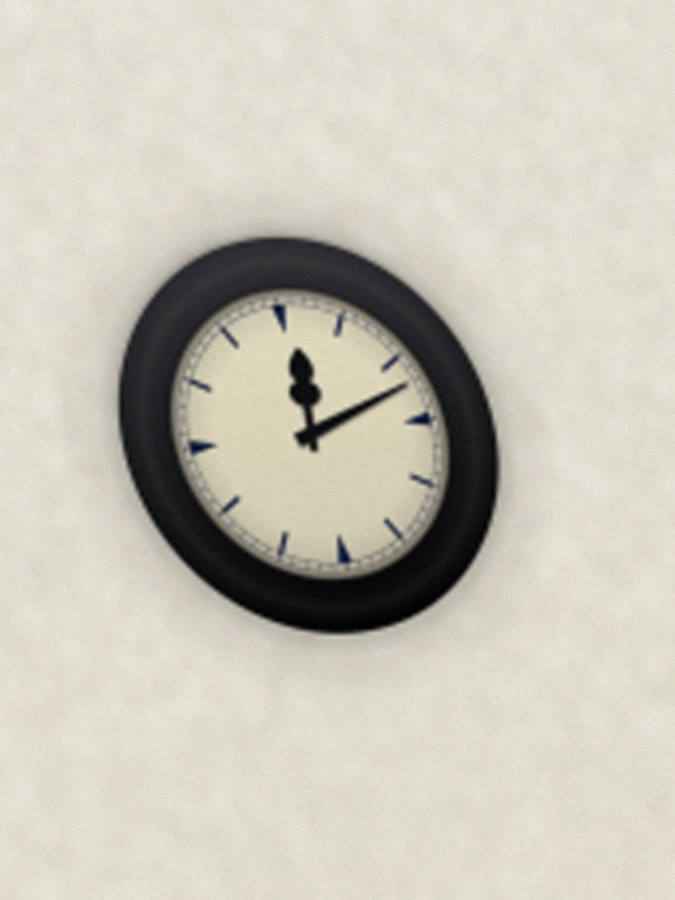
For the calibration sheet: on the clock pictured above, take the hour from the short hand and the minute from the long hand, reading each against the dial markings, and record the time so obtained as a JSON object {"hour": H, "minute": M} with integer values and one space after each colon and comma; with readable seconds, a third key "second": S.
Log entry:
{"hour": 12, "minute": 12}
